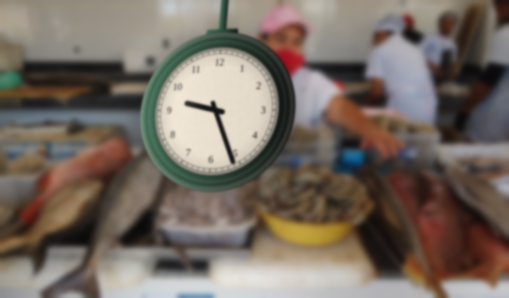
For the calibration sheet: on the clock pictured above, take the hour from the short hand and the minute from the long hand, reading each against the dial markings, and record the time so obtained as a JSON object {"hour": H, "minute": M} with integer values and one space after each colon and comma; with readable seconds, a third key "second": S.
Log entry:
{"hour": 9, "minute": 26}
